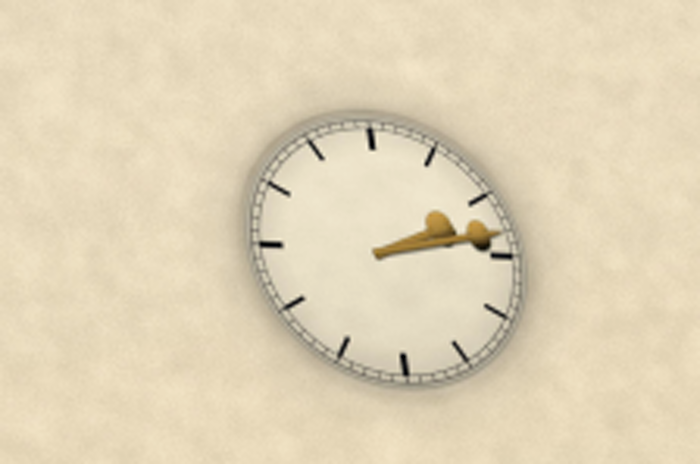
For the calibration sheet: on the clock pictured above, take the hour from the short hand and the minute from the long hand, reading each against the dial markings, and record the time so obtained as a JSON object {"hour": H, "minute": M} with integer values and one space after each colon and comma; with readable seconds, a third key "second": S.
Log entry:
{"hour": 2, "minute": 13}
